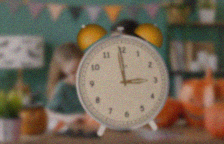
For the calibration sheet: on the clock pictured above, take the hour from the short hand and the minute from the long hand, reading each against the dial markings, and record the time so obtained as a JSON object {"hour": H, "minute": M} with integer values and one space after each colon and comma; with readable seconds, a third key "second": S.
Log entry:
{"hour": 2, "minute": 59}
